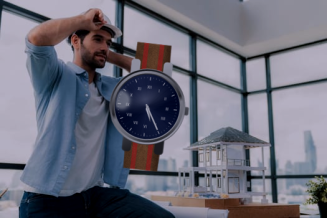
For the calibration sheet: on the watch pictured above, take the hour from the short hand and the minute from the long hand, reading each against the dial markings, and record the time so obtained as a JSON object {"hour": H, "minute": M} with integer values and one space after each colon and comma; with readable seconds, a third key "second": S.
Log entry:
{"hour": 5, "minute": 25}
